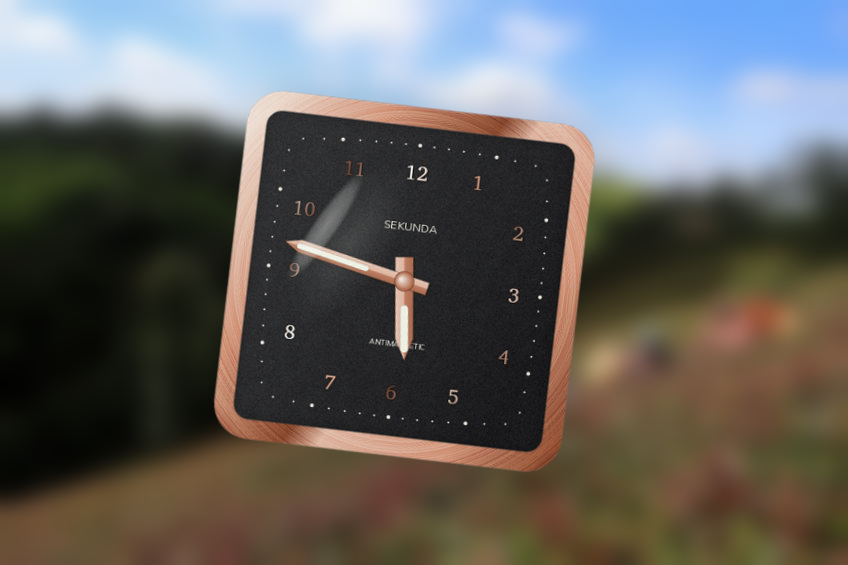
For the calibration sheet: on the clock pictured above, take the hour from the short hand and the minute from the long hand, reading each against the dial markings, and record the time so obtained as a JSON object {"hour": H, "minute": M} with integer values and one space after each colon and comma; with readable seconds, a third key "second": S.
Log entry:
{"hour": 5, "minute": 47}
